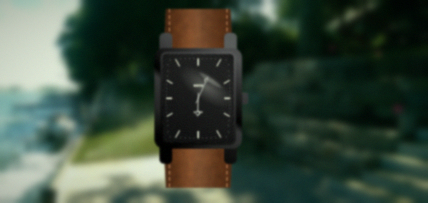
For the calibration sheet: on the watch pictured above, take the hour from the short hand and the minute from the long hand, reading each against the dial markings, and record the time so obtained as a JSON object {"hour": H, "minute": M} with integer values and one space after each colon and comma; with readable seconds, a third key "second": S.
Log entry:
{"hour": 6, "minute": 4}
